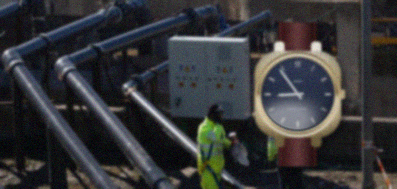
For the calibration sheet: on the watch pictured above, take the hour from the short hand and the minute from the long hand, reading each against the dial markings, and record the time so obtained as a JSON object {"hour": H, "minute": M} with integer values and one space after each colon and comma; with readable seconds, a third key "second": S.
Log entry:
{"hour": 8, "minute": 54}
